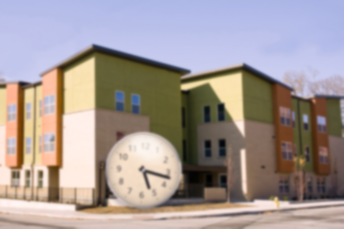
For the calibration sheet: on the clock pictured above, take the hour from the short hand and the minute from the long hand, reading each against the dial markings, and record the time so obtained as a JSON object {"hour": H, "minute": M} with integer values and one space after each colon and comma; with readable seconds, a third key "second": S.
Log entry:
{"hour": 5, "minute": 17}
